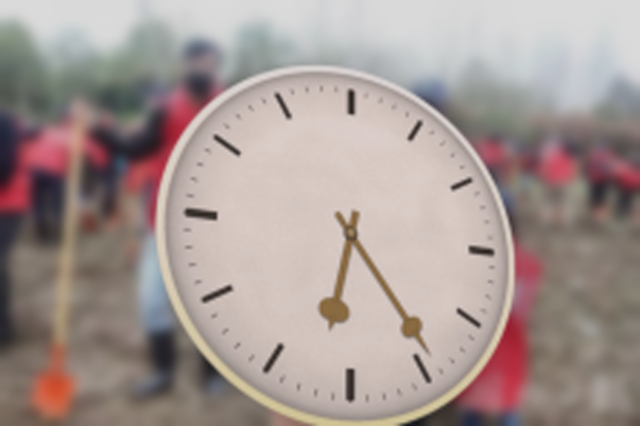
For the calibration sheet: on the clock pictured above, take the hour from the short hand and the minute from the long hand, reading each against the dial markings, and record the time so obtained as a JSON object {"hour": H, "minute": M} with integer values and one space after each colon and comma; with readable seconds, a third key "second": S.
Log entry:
{"hour": 6, "minute": 24}
